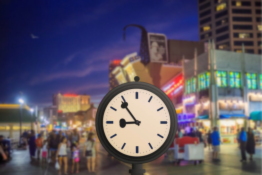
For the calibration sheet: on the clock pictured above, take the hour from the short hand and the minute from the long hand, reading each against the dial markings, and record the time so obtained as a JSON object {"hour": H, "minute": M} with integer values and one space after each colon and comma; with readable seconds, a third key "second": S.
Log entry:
{"hour": 8, "minute": 54}
